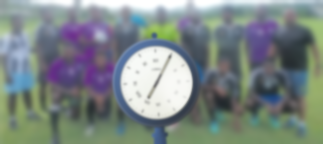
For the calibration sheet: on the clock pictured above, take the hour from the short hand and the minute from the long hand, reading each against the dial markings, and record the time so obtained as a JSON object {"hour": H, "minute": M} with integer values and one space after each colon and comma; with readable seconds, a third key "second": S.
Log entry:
{"hour": 7, "minute": 5}
